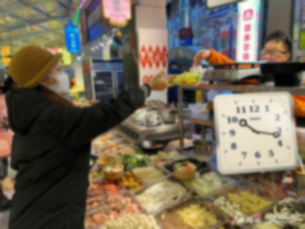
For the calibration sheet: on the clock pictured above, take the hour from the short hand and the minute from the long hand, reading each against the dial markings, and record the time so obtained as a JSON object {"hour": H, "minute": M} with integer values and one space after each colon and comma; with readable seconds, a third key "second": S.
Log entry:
{"hour": 10, "minute": 17}
